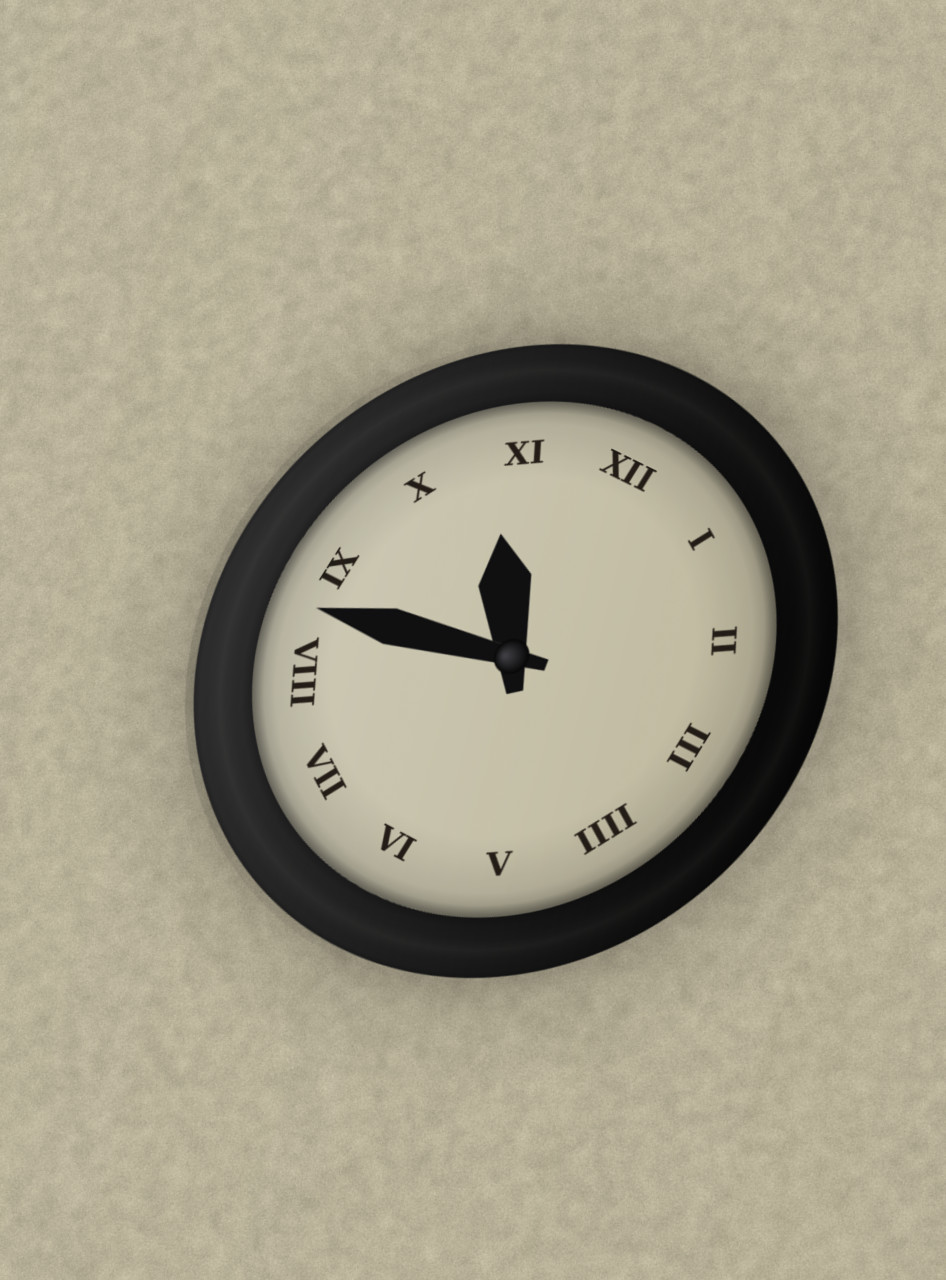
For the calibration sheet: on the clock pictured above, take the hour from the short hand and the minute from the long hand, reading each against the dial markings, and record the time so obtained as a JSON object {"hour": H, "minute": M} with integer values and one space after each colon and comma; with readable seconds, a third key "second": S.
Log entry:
{"hour": 10, "minute": 43}
